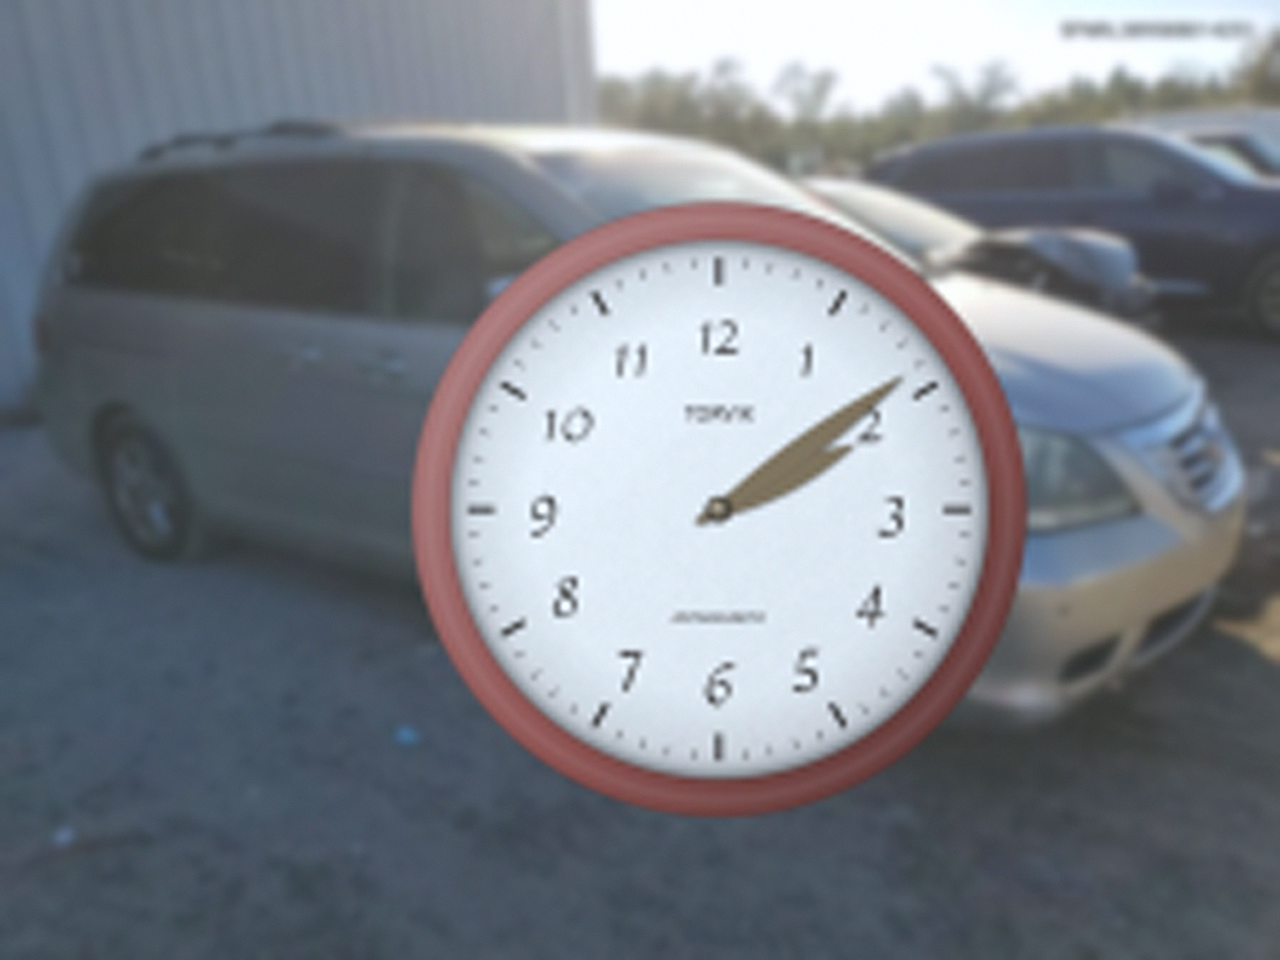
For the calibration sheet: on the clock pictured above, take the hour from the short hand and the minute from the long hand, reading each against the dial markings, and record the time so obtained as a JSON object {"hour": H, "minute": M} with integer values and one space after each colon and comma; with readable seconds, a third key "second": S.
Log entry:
{"hour": 2, "minute": 9}
